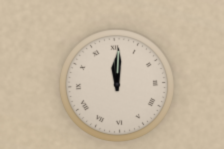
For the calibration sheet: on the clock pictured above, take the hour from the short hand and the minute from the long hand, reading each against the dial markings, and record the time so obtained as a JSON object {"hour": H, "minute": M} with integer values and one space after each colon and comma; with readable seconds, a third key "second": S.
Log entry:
{"hour": 12, "minute": 1}
